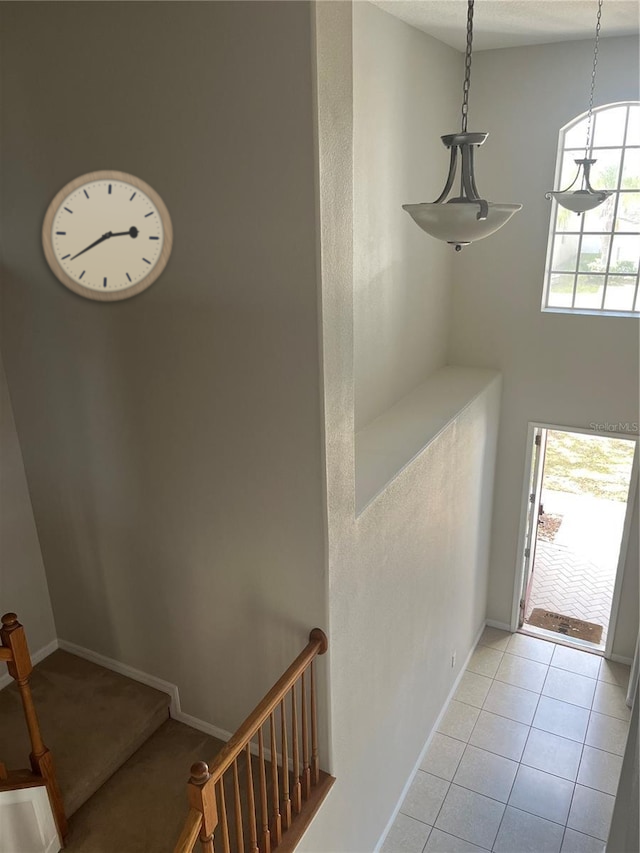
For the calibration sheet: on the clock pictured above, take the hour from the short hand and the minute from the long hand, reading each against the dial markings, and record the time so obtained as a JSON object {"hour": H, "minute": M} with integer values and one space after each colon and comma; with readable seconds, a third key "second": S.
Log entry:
{"hour": 2, "minute": 39}
